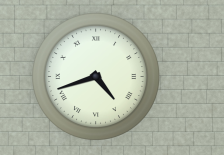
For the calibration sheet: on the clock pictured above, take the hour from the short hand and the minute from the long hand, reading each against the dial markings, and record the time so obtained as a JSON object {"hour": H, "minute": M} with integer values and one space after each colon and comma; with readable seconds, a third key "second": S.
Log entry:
{"hour": 4, "minute": 42}
